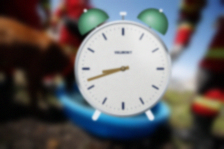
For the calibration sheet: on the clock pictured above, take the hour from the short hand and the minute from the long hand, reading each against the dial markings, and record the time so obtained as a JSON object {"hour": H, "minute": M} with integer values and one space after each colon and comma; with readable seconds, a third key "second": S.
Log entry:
{"hour": 8, "minute": 42}
